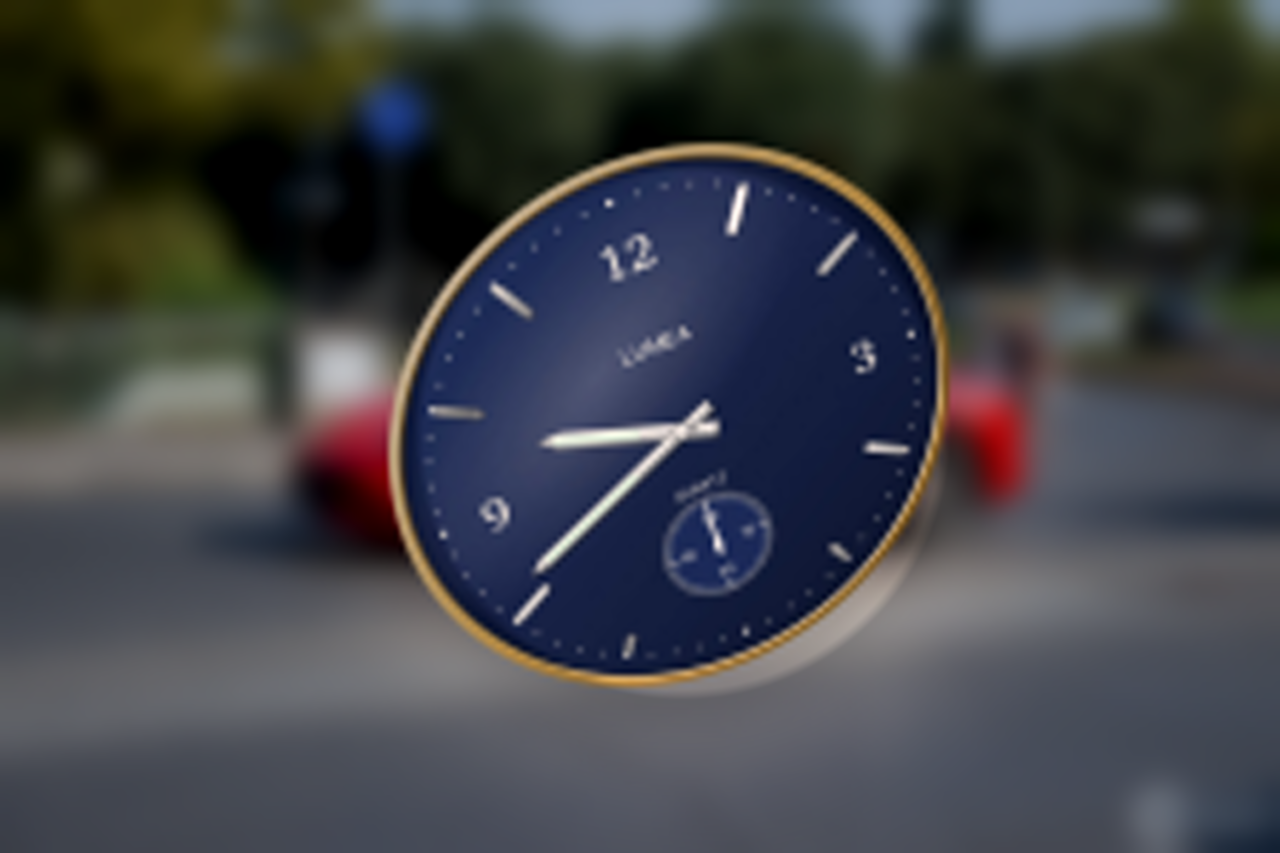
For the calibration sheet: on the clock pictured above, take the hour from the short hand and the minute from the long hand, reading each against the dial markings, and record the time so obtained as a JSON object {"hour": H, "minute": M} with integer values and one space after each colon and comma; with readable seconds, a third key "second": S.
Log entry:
{"hour": 9, "minute": 41}
